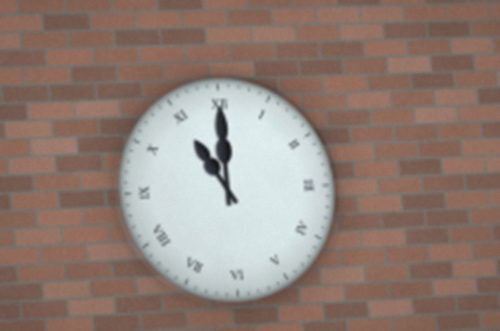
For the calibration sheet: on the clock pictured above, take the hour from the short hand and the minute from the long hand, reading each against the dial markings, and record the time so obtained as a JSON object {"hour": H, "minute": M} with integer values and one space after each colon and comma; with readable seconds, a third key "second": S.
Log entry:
{"hour": 11, "minute": 0}
